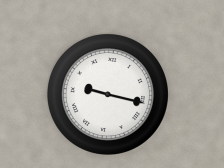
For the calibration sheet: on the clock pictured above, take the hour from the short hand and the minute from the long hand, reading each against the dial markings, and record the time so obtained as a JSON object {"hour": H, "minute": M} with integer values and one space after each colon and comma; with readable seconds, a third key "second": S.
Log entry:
{"hour": 9, "minute": 16}
